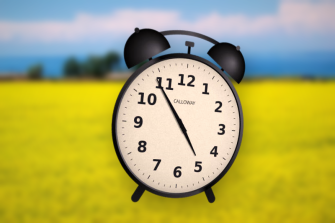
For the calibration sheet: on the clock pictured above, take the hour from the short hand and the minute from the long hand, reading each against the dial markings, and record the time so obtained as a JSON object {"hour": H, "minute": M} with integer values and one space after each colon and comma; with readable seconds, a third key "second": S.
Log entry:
{"hour": 4, "minute": 54}
